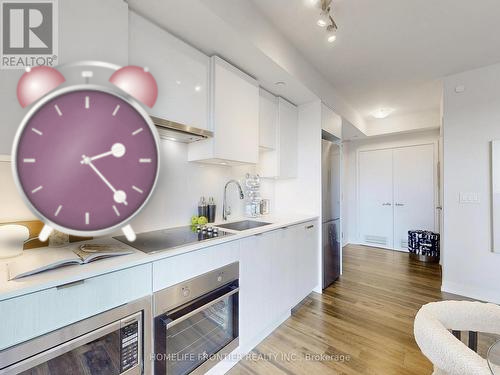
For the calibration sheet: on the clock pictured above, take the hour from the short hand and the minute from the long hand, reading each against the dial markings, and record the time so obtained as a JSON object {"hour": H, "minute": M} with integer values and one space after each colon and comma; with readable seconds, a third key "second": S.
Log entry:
{"hour": 2, "minute": 23}
